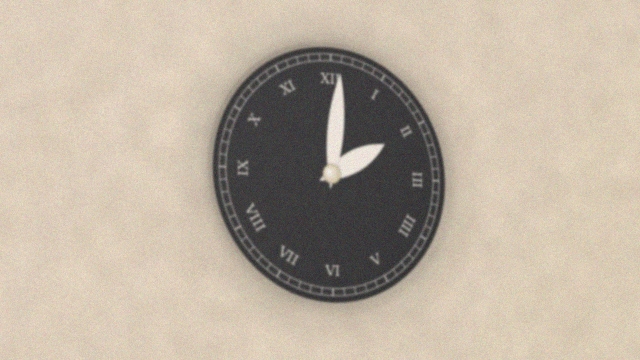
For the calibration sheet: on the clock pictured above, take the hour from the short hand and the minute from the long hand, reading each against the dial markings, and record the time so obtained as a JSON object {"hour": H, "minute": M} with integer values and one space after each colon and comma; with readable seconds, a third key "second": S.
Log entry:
{"hour": 2, "minute": 1}
